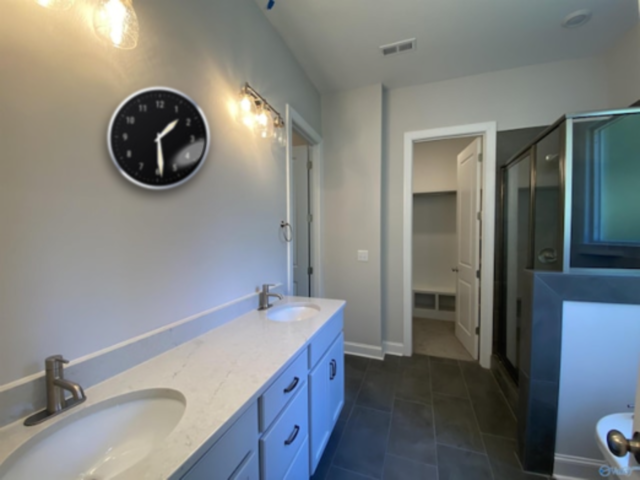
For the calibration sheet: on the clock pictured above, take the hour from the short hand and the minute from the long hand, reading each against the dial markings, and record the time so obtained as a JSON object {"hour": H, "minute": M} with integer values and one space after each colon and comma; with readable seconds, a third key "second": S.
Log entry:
{"hour": 1, "minute": 29}
